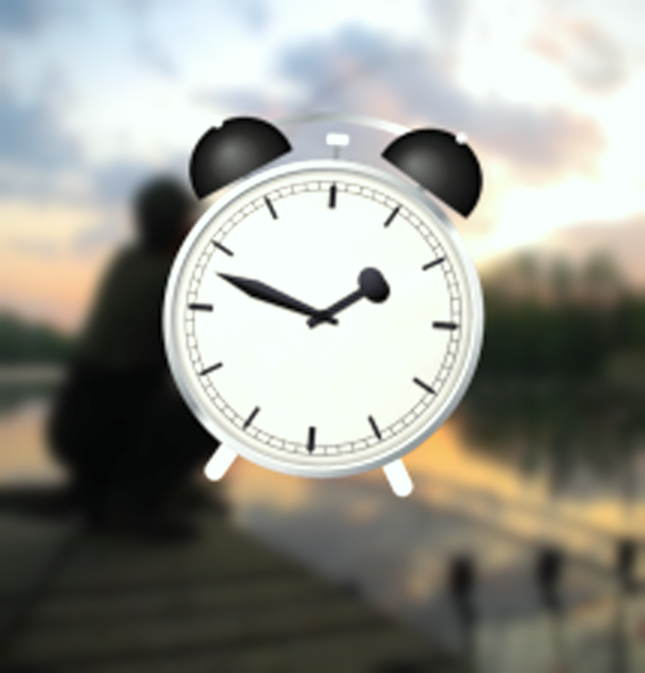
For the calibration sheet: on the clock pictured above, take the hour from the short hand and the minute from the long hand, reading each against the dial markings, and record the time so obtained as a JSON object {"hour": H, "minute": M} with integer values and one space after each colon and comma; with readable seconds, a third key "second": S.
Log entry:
{"hour": 1, "minute": 48}
